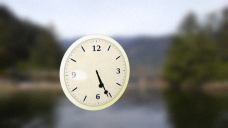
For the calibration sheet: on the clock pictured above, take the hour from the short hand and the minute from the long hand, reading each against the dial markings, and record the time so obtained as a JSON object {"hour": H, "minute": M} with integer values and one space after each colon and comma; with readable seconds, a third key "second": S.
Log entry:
{"hour": 5, "minute": 26}
